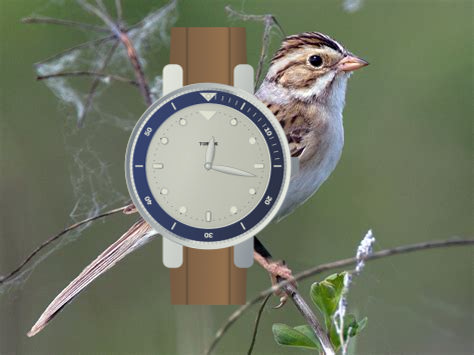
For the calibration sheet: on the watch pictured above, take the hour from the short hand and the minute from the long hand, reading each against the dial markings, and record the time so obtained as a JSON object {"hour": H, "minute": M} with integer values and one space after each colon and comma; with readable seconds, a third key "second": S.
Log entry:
{"hour": 12, "minute": 17}
